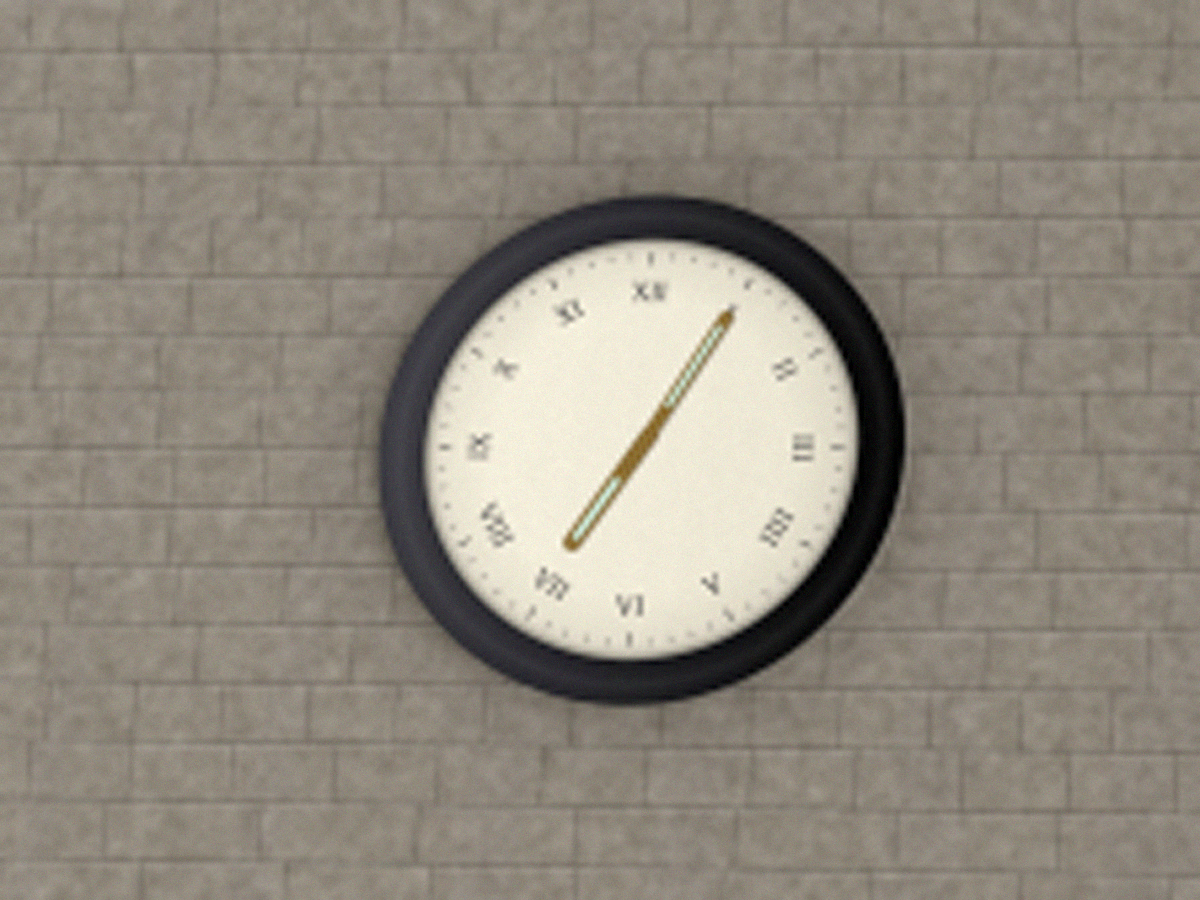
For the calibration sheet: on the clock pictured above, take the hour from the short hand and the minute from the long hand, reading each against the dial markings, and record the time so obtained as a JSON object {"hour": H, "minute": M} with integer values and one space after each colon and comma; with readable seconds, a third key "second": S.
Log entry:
{"hour": 7, "minute": 5}
